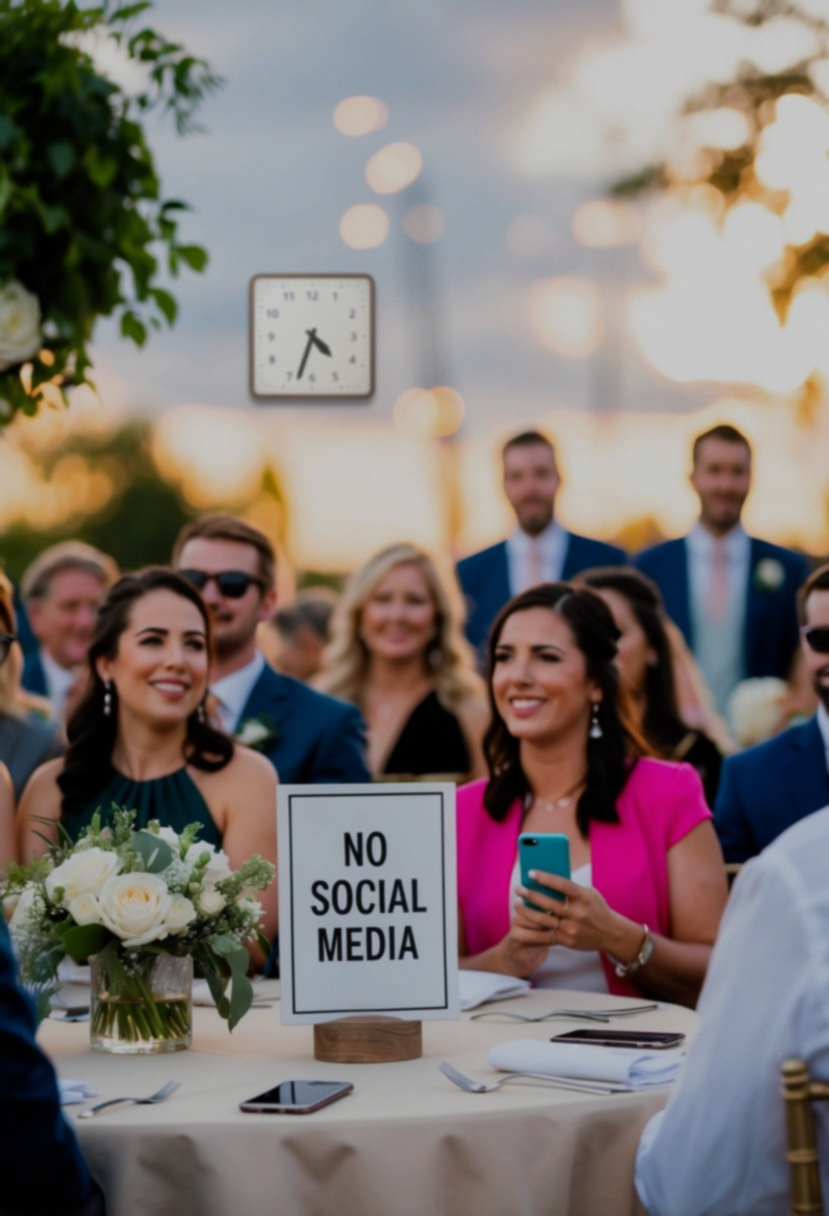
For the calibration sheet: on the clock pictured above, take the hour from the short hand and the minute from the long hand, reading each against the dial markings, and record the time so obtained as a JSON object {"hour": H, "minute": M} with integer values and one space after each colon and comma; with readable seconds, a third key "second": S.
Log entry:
{"hour": 4, "minute": 33}
